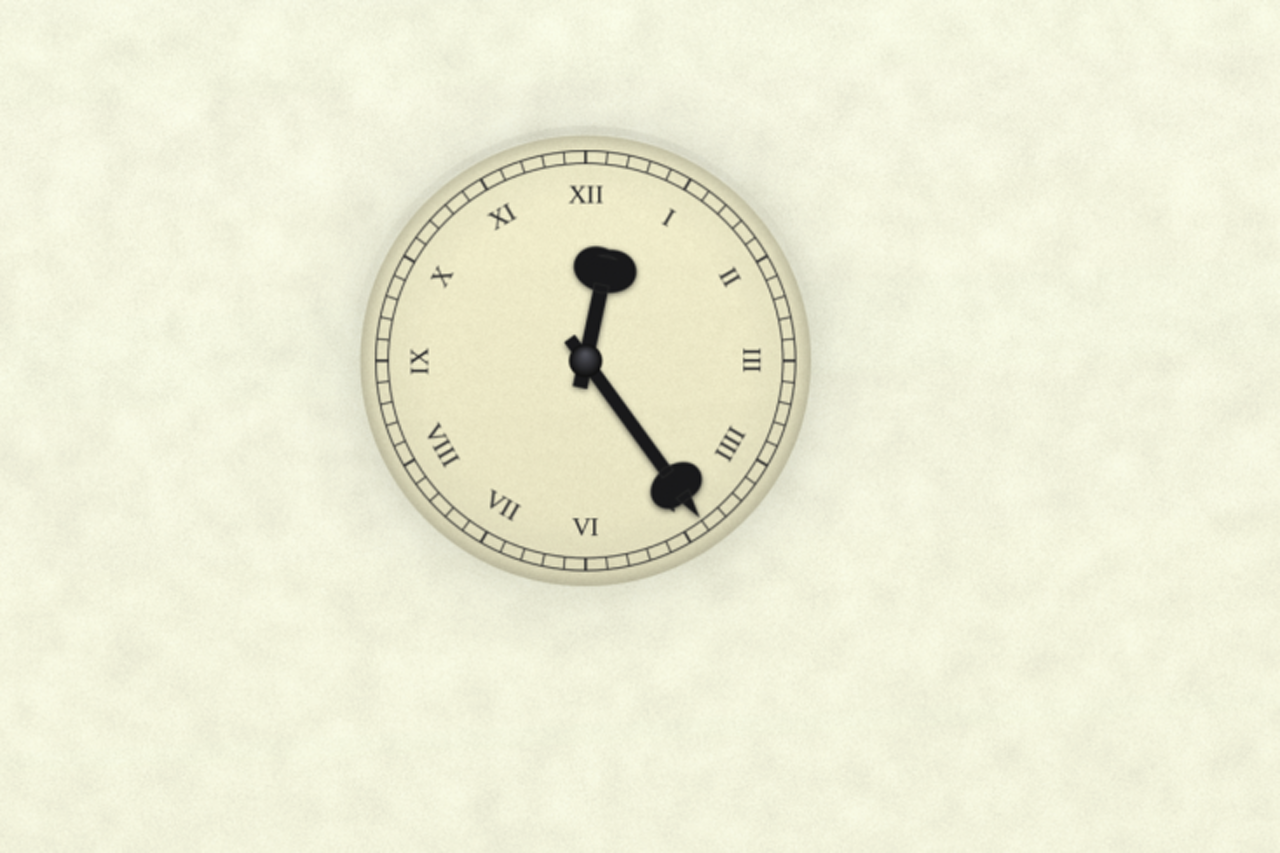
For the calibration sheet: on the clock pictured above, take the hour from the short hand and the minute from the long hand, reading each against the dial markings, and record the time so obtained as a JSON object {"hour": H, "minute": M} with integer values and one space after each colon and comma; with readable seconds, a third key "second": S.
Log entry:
{"hour": 12, "minute": 24}
